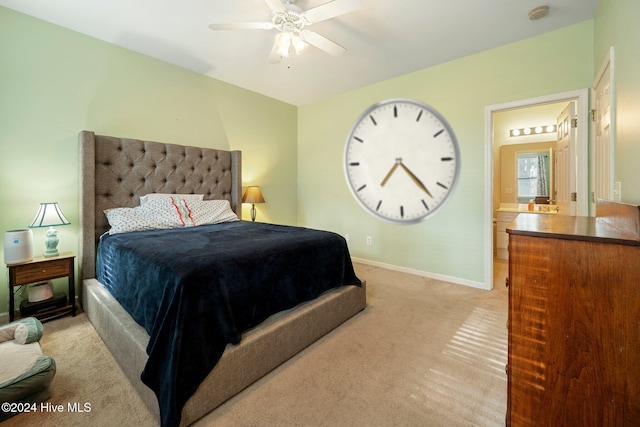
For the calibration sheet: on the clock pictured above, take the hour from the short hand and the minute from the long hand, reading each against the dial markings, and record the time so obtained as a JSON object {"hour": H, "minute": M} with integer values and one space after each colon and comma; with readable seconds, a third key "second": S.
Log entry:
{"hour": 7, "minute": 23}
